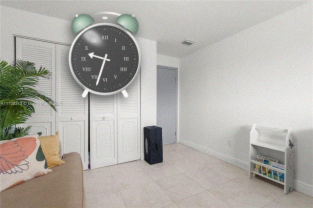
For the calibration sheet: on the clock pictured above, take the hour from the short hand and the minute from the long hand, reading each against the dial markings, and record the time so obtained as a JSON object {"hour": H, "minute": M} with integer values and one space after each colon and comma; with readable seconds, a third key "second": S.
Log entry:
{"hour": 9, "minute": 33}
